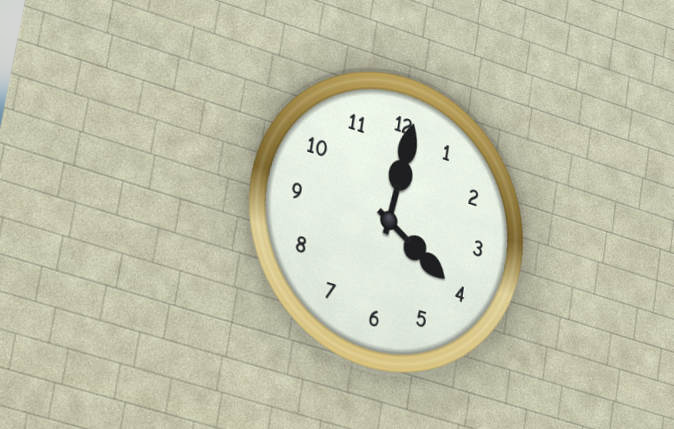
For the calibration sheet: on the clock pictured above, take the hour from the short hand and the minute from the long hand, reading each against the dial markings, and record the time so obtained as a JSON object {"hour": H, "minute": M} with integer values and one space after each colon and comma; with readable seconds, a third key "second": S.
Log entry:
{"hour": 4, "minute": 1}
